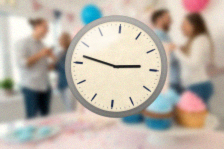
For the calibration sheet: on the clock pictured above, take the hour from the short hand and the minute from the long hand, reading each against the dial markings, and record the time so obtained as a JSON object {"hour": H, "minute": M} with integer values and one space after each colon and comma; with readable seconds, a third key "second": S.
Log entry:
{"hour": 2, "minute": 47}
